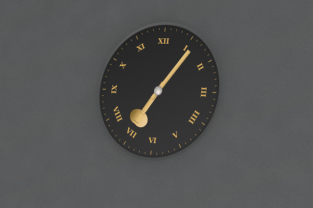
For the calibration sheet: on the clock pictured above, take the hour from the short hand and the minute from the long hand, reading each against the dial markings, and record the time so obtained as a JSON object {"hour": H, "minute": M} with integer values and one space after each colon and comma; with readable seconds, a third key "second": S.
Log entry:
{"hour": 7, "minute": 6}
